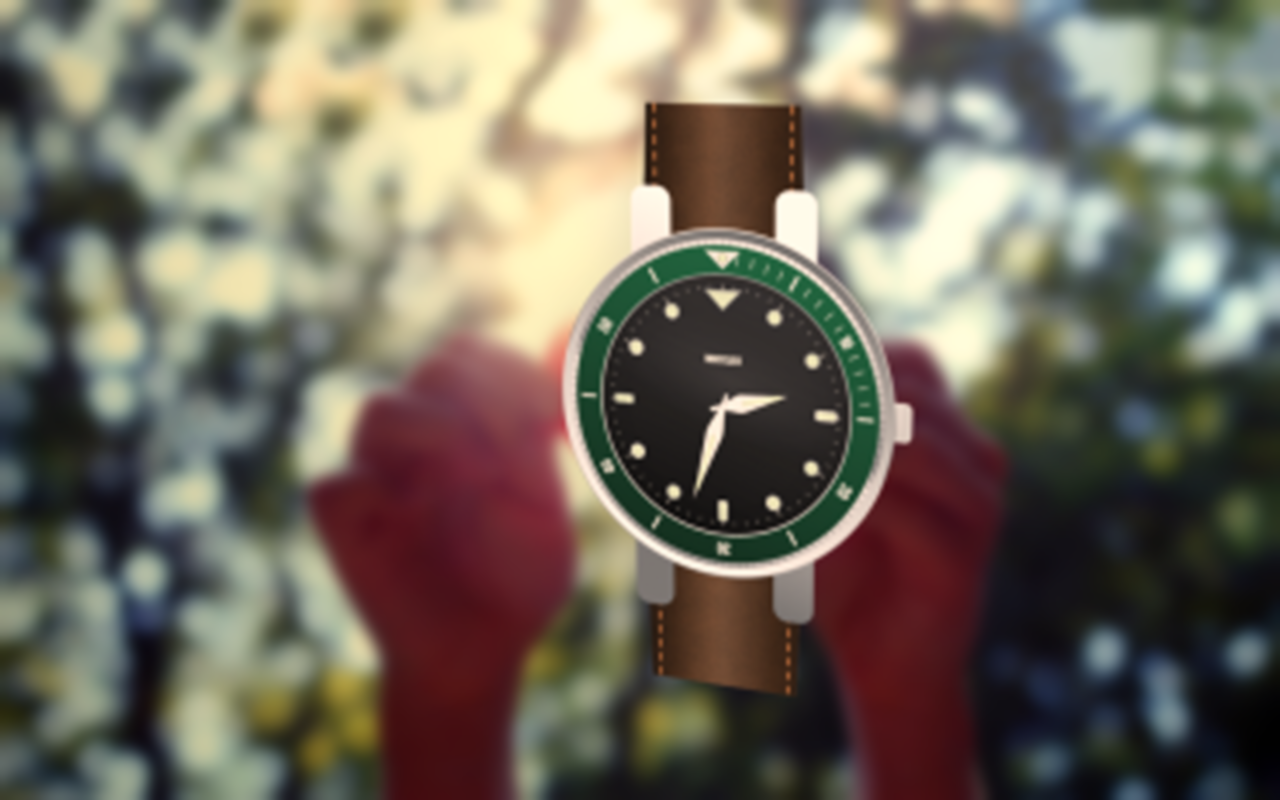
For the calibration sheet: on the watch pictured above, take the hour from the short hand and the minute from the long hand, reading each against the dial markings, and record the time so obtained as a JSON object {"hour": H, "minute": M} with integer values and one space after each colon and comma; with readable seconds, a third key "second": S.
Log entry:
{"hour": 2, "minute": 33}
